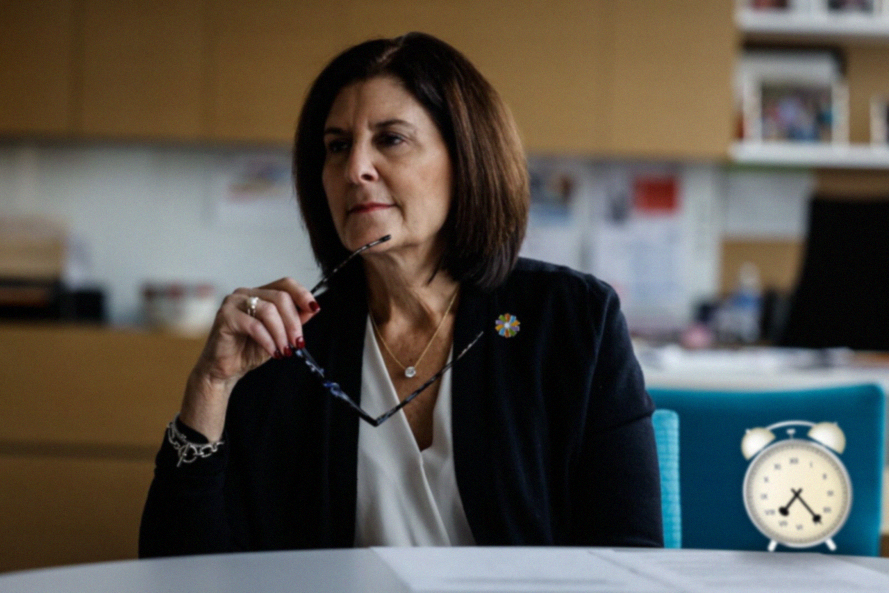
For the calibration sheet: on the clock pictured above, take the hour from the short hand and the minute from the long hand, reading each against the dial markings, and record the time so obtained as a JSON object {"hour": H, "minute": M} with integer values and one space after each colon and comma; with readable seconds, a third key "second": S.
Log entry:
{"hour": 7, "minute": 24}
